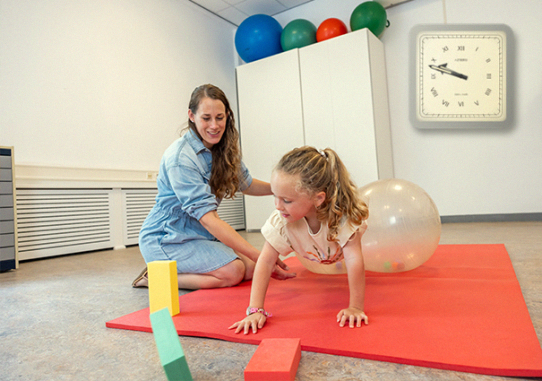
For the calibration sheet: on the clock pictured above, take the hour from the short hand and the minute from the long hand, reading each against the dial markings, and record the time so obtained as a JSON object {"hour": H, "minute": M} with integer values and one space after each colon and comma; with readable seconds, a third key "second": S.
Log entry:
{"hour": 9, "minute": 48}
